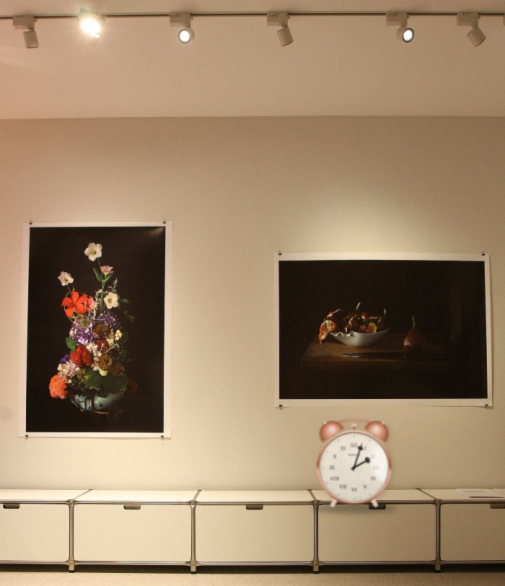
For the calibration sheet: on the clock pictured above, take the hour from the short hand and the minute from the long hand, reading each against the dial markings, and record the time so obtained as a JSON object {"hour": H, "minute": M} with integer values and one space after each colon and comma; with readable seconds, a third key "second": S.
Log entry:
{"hour": 2, "minute": 3}
